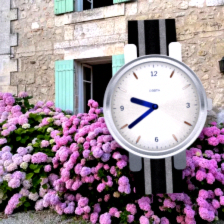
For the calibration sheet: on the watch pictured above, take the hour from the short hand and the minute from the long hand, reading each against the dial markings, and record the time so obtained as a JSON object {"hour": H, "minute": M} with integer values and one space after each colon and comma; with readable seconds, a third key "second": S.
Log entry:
{"hour": 9, "minute": 39}
